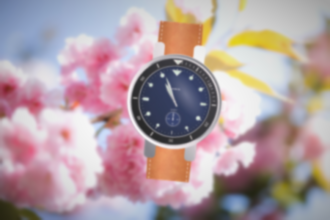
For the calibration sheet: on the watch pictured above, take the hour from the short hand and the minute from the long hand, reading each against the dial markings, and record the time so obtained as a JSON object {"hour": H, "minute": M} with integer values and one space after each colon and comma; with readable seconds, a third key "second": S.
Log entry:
{"hour": 10, "minute": 56}
